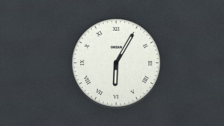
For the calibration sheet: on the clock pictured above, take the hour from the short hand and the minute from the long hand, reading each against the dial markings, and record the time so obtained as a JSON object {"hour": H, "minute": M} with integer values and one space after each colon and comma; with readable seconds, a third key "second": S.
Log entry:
{"hour": 6, "minute": 5}
